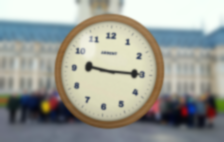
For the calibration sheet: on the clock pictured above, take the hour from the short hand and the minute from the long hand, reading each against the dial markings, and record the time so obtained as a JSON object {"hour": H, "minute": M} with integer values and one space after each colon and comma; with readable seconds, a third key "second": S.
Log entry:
{"hour": 9, "minute": 15}
